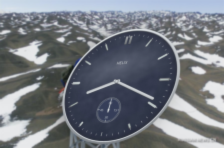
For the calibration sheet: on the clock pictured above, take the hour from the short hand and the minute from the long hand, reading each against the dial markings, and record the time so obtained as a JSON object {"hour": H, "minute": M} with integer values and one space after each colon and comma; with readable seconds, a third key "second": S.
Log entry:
{"hour": 8, "minute": 19}
